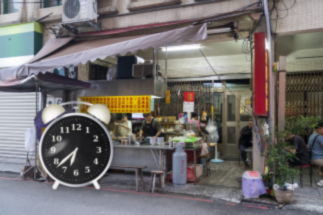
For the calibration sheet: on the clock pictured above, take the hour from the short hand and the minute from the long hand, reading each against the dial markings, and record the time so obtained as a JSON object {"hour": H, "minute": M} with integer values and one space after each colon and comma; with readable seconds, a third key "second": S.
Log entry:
{"hour": 6, "minute": 38}
